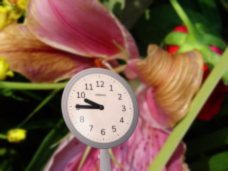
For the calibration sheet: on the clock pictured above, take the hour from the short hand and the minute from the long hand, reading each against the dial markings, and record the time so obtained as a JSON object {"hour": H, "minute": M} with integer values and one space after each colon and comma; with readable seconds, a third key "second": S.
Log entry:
{"hour": 9, "minute": 45}
